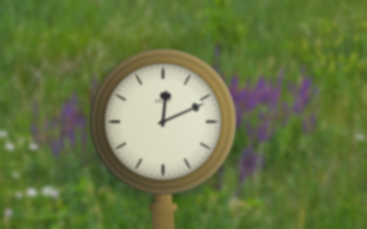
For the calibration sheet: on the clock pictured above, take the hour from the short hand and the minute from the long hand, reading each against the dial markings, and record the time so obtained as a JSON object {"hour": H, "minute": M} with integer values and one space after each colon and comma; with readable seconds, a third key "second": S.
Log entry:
{"hour": 12, "minute": 11}
